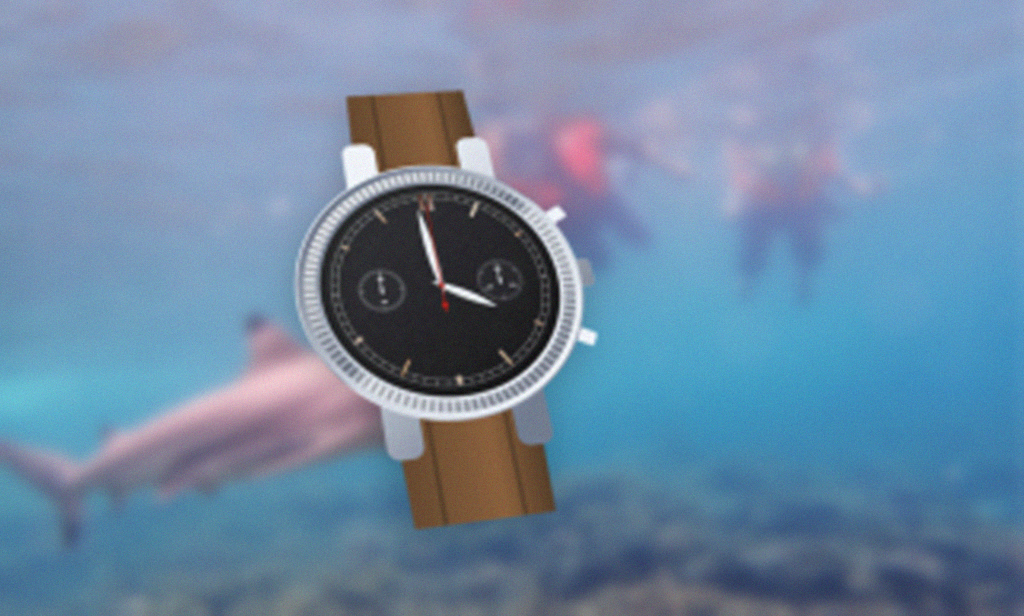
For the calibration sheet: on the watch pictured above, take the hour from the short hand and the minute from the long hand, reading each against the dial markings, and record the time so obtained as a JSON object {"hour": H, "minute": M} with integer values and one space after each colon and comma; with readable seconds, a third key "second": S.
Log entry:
{"hour": 3, "minute": 59}
